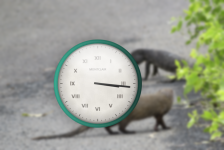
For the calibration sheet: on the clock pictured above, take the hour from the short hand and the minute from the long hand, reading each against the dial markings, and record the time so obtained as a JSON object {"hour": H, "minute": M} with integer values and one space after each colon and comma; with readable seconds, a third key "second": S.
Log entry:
{"hour": 3, "minute": 16}
